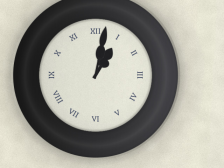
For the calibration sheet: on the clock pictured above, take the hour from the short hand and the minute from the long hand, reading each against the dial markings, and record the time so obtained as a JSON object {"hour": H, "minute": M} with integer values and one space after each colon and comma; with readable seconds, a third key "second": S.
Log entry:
{"hour": 1, "minute": 2}
